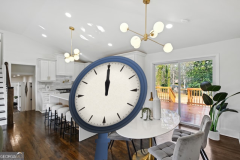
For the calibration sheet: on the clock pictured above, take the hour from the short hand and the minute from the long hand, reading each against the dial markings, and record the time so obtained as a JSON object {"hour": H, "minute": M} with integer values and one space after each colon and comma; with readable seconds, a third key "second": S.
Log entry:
{"hour": 12, "minute": 0}
